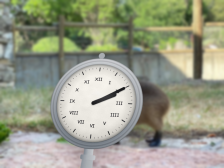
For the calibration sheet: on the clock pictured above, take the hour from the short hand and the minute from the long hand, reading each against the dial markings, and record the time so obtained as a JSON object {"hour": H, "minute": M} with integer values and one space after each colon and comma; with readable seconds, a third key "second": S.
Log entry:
{"hour": 2, "minute": 10}
